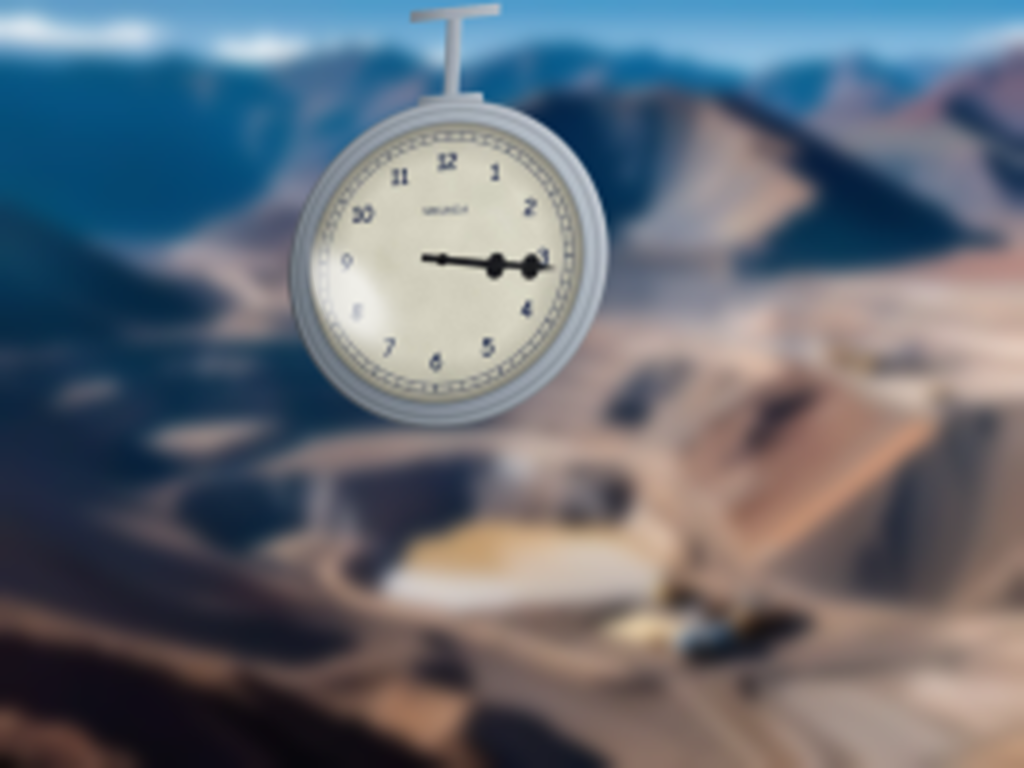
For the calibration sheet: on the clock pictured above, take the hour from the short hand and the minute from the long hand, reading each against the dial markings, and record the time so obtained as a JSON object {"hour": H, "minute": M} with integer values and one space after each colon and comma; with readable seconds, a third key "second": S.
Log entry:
{"hour": 3, "minute": 16}
